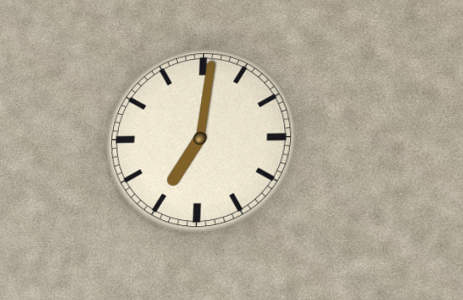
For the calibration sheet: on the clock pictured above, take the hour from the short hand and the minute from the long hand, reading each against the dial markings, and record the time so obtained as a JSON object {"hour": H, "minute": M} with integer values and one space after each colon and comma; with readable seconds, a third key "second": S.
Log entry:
{"hour": 7, "minute": 1}
